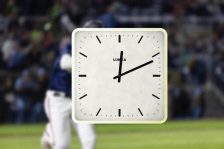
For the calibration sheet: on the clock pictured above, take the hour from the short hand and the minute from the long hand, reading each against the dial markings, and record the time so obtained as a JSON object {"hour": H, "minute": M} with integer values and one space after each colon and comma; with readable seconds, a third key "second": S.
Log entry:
{"hour": 12, "minute": 11}
